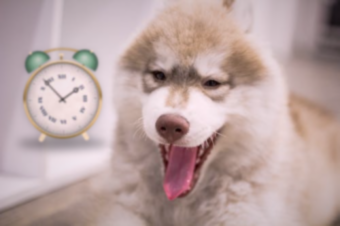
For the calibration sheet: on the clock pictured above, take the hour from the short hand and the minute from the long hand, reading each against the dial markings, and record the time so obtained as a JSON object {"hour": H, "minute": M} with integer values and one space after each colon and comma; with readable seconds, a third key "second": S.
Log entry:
{"hour": 1, "minute": 53}
